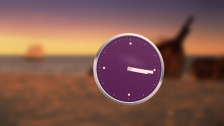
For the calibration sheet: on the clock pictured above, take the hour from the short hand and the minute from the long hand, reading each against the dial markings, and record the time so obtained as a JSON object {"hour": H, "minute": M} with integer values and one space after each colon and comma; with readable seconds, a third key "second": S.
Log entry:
{"hour": 3, "minute": 16}
